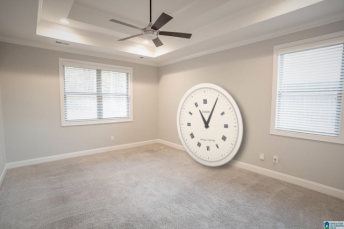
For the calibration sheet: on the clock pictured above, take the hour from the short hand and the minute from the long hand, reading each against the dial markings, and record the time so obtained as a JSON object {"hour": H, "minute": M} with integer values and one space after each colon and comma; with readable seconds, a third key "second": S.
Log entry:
{"hour": 11, "minute": 5}
